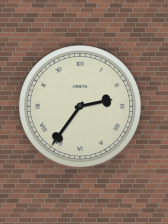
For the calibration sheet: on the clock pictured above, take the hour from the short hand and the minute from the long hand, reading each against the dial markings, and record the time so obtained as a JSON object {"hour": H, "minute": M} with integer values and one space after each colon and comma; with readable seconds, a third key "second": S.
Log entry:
{"hour": 2, "minute": 36}
